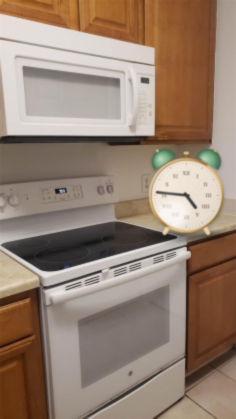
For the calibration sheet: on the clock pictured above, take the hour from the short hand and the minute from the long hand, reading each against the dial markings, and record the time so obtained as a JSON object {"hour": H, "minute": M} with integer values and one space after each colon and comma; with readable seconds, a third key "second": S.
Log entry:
{"hour": 4, "minute": 46}
